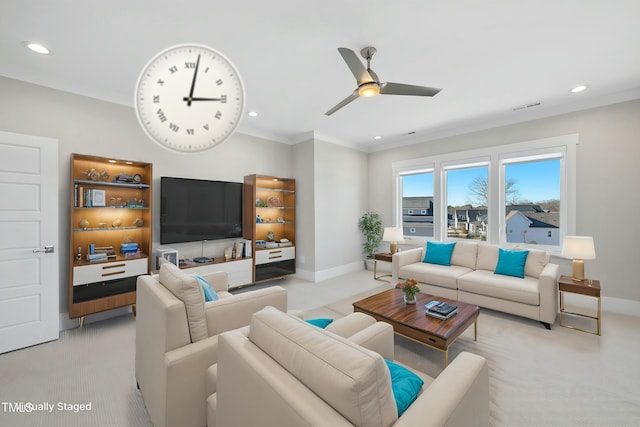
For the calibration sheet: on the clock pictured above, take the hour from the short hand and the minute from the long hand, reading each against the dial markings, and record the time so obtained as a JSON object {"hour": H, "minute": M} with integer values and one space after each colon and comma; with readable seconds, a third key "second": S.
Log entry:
{"hour": 3, "minute": 2}
